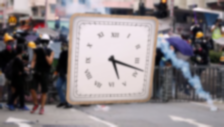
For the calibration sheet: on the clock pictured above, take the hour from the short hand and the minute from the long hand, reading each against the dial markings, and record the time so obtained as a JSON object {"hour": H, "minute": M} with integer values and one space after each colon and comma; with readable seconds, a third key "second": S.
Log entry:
{"hour": 5, "minute": 18}
